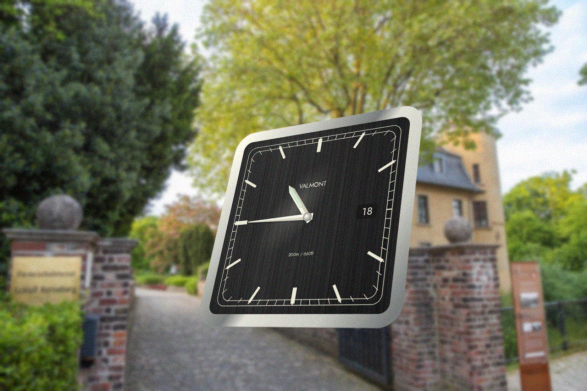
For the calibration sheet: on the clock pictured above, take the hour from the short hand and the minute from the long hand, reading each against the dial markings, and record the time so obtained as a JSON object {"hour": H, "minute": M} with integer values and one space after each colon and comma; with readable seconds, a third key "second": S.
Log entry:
{"hour": 10, "minute": 45}
